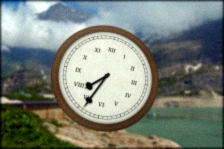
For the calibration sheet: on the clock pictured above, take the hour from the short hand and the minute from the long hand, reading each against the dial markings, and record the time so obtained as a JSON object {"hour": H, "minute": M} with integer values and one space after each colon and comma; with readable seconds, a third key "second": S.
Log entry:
{"hour": 7, "minute": 34}
